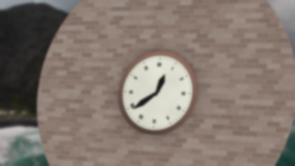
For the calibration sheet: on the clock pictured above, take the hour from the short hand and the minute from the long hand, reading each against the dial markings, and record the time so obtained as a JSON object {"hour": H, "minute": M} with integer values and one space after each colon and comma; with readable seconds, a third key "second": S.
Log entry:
{"hour": 12, "minute": 39}
